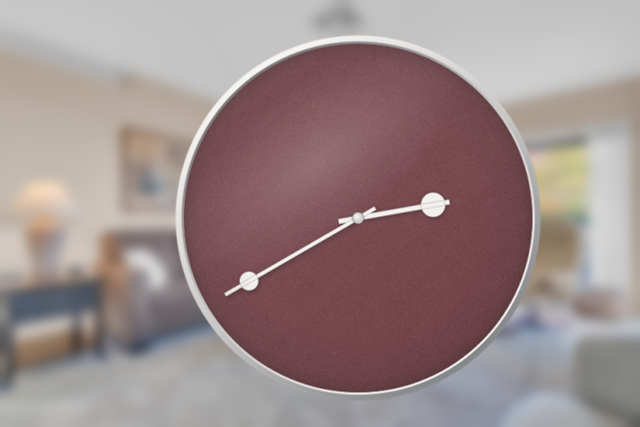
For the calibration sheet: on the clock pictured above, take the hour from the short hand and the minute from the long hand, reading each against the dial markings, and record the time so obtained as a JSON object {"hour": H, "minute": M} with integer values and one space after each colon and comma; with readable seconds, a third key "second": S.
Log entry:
{"hour": 2, "minute": 40}
